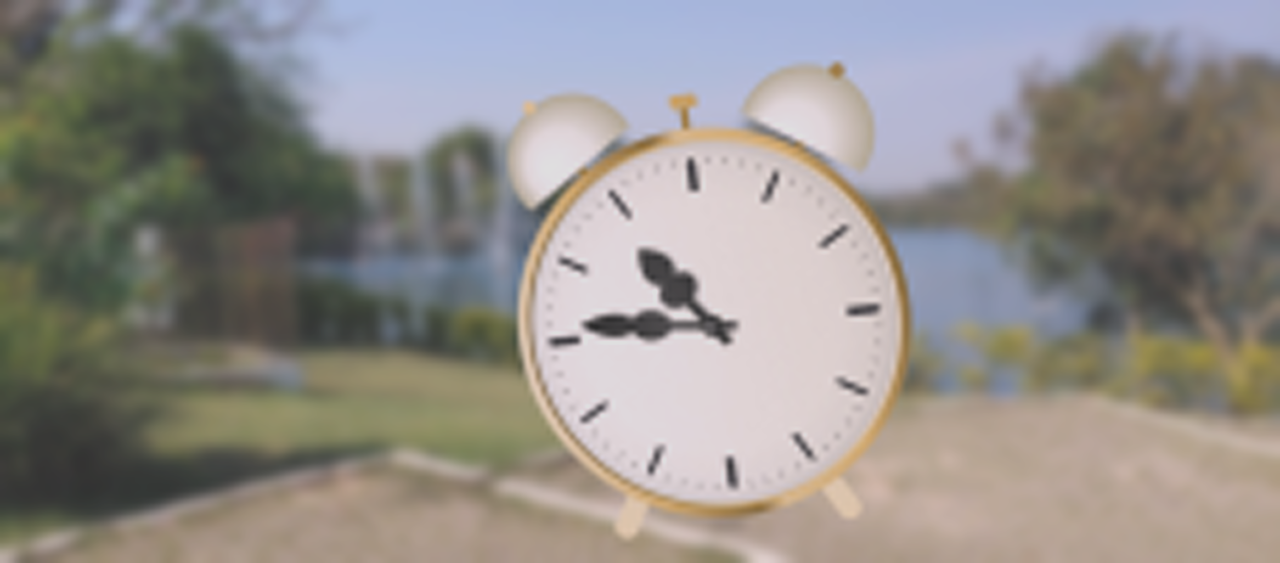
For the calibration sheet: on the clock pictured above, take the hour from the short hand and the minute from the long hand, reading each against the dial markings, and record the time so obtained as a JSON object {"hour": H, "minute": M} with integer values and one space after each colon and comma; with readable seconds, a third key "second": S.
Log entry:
{"hour": 10, "minute": 46}
